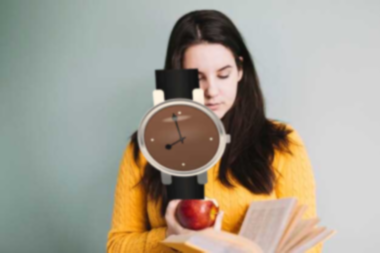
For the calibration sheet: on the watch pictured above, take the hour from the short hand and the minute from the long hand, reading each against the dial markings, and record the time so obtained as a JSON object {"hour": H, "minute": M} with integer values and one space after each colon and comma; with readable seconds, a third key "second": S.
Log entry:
{"hour": 7, "minute": 58}
